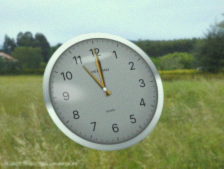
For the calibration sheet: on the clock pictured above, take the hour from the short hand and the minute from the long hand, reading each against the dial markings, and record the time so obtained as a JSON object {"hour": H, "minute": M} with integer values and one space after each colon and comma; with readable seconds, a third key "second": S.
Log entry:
{"hour": 11, "minute": 0}
